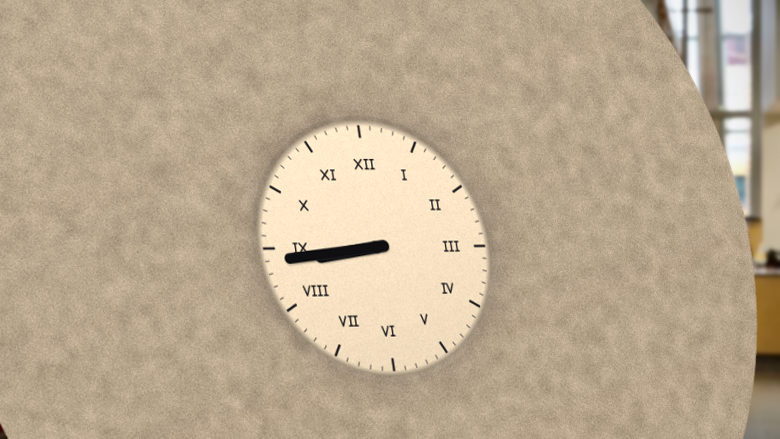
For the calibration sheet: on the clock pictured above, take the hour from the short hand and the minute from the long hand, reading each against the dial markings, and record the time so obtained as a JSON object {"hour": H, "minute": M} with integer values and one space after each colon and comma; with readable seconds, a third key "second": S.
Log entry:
{"hour": 8, "minute": 44}
